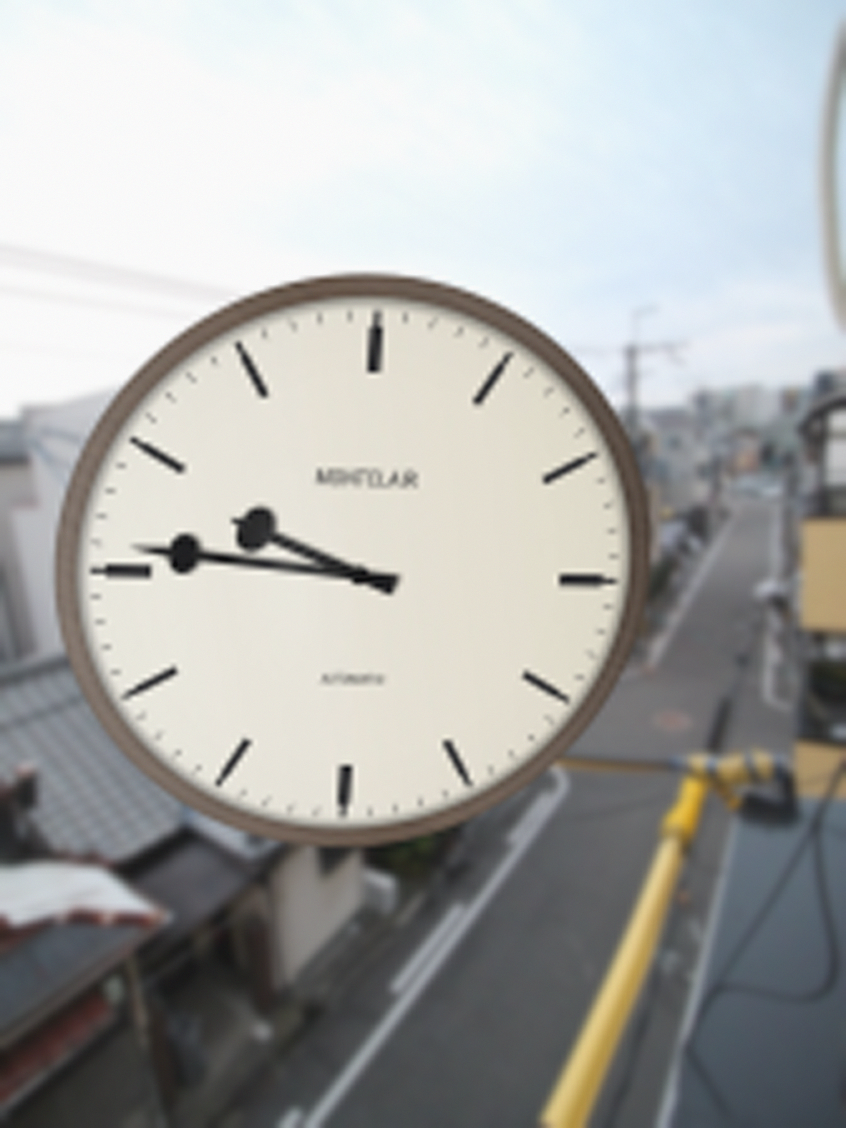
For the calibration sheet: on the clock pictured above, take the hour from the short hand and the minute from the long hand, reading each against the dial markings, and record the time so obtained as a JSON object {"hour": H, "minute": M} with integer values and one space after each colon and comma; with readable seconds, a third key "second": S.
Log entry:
{"hour": 9, "minute": 46}
